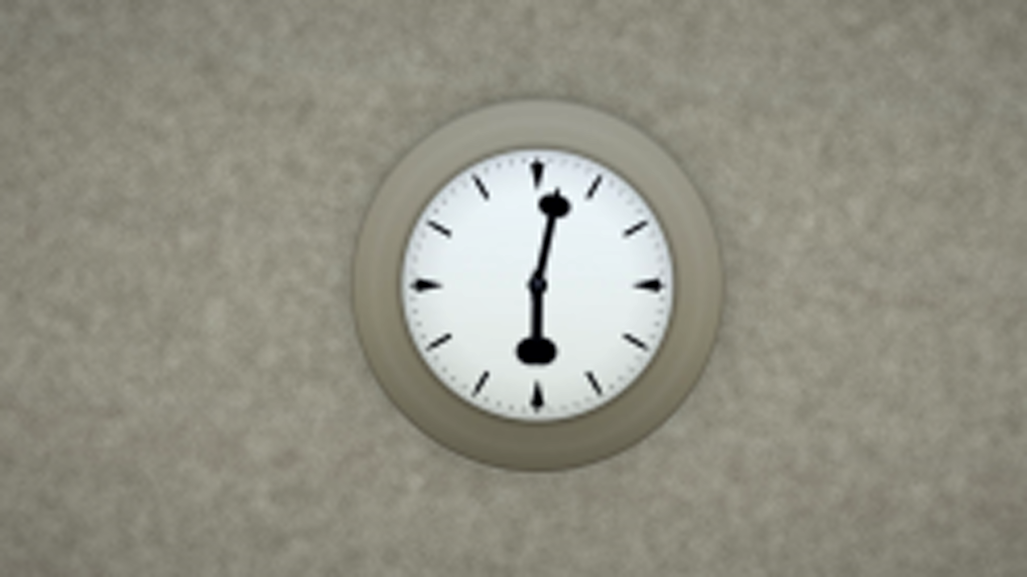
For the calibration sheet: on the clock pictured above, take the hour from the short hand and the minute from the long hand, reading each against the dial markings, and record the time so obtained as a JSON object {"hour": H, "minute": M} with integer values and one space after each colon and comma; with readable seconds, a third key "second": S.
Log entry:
{"hour": 6, "minute": 2}
